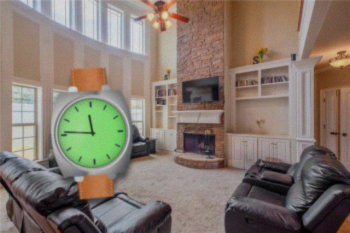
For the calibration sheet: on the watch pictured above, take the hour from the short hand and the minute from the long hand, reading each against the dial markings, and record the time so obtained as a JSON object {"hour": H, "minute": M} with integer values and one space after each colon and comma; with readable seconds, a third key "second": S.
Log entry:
{"hour": 11, "minute": 46}
